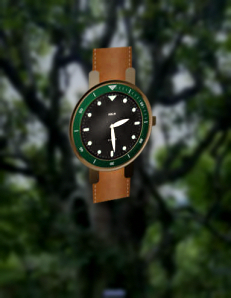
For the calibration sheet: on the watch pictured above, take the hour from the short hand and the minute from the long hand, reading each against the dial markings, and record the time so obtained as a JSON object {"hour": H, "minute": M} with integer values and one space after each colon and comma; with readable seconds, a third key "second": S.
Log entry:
{"hour": 2, "minute": 29}
